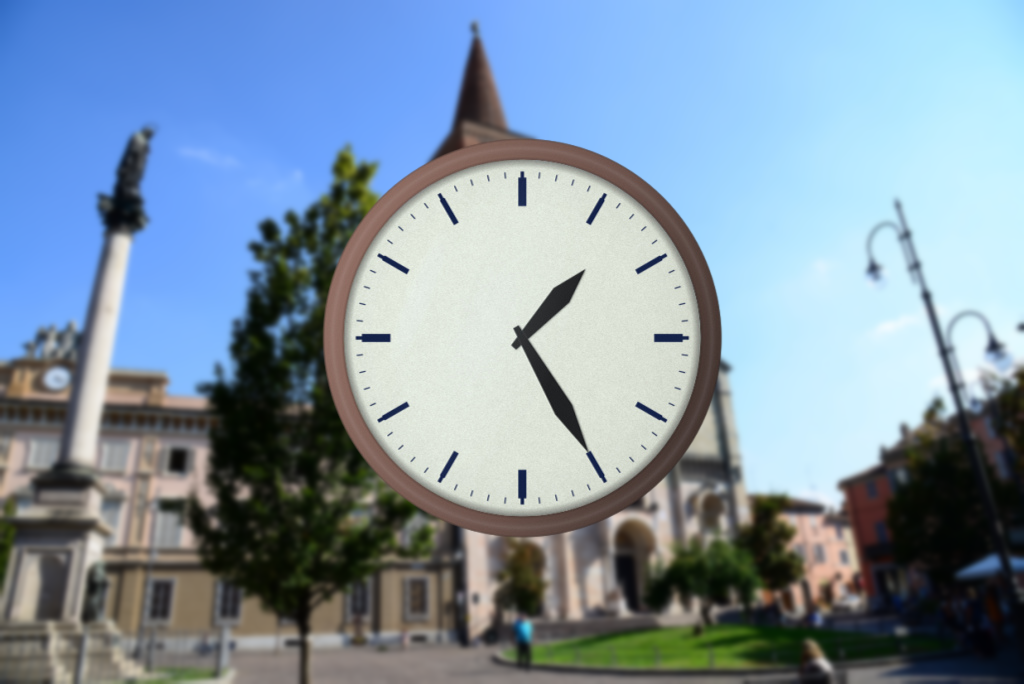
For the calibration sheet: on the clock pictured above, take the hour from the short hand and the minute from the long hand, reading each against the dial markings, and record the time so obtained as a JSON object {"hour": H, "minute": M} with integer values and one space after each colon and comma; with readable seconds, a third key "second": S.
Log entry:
{"hour": 1, "minute": 25}
